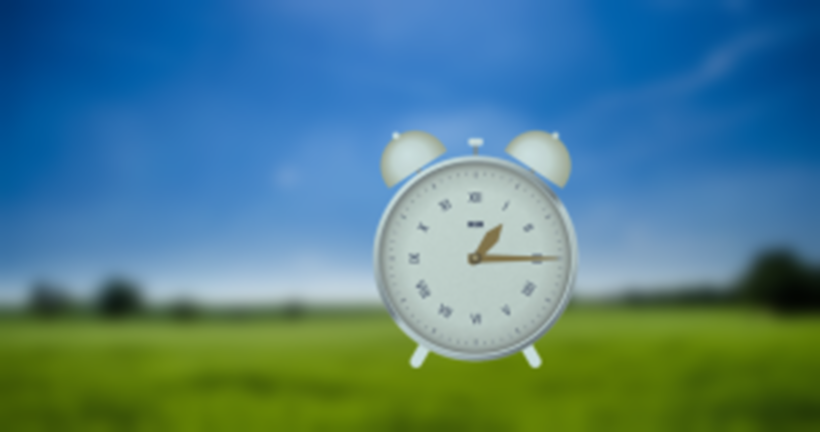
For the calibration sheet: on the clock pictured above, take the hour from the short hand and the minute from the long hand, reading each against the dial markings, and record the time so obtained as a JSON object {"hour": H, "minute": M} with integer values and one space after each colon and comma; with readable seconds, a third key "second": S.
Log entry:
{"hour": 1, "minute": 15}
